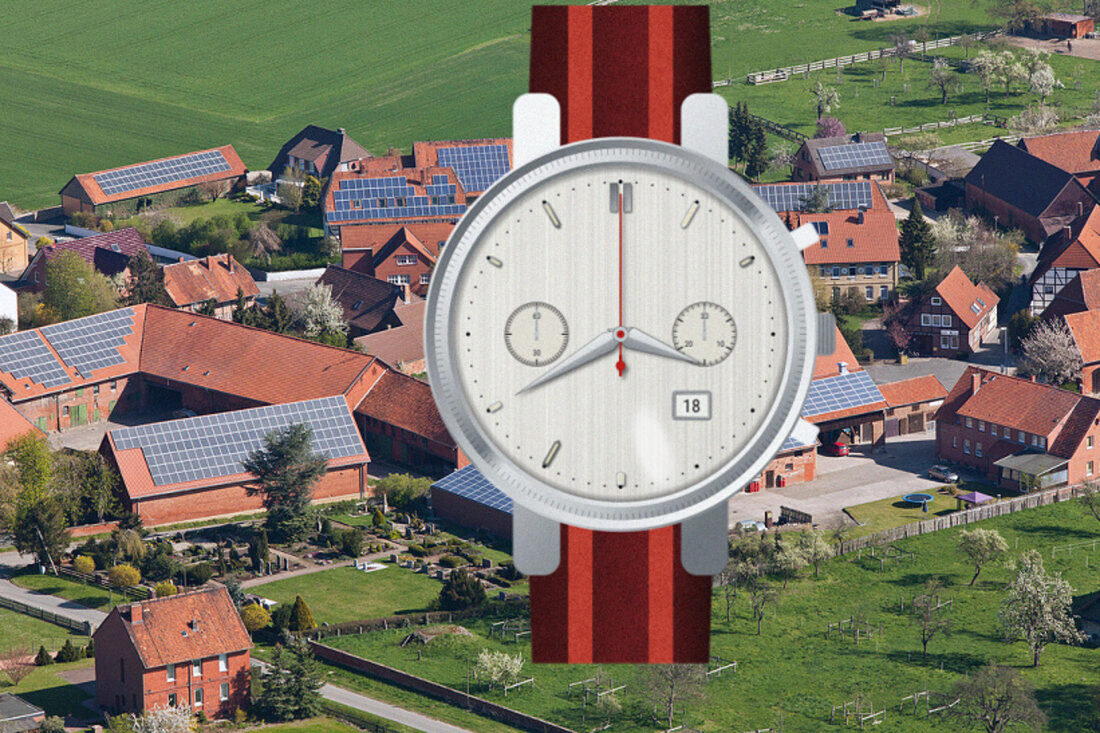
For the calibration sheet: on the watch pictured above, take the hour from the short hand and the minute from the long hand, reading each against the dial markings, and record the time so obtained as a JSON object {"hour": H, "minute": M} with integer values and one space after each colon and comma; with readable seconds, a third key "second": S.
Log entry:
{"hour": 3, "minute": 40}
